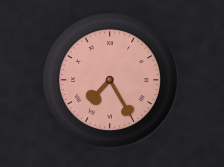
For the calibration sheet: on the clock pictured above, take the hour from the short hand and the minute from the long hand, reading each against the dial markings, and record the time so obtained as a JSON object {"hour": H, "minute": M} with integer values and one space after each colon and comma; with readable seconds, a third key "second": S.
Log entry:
{"hour": 7, "minute": 25}
